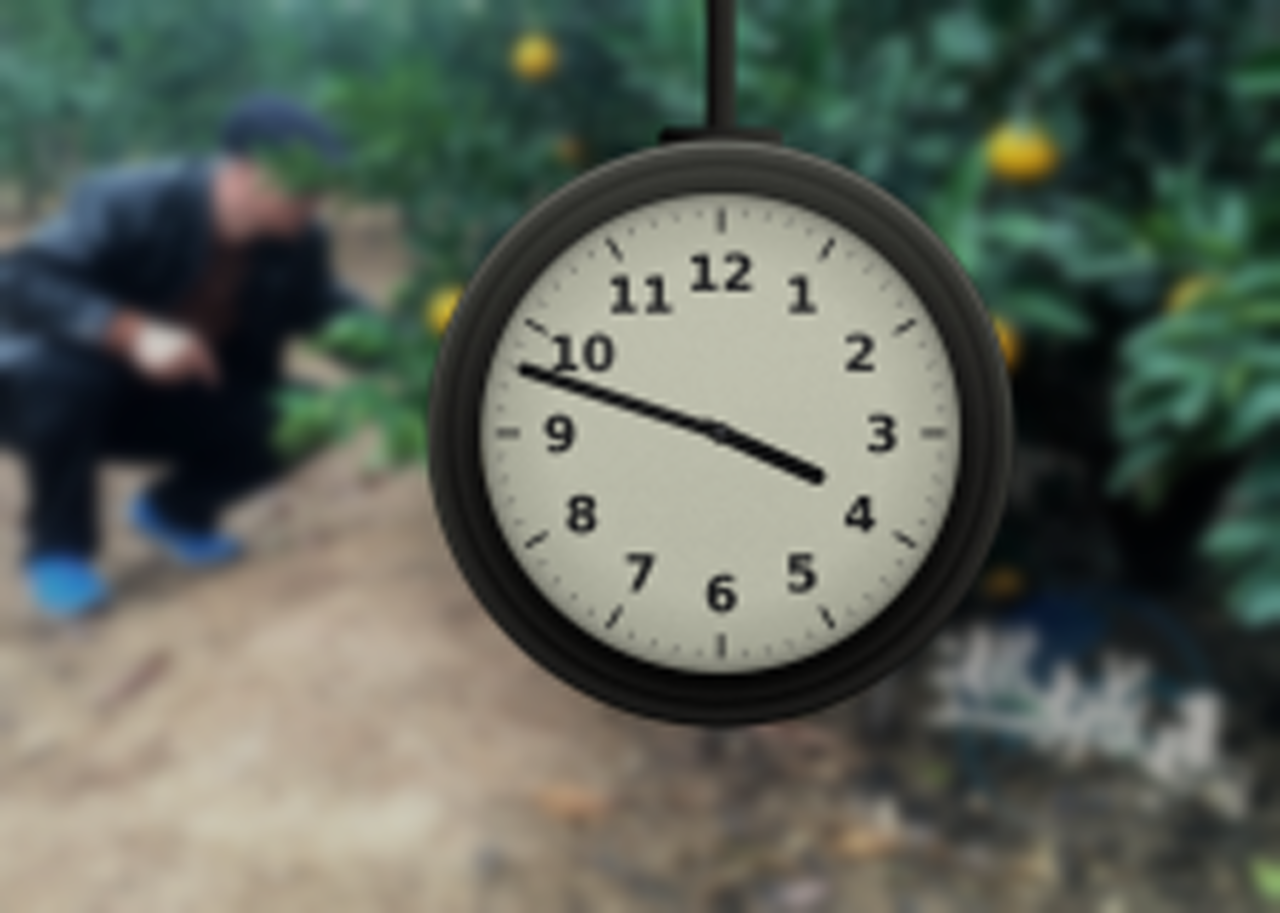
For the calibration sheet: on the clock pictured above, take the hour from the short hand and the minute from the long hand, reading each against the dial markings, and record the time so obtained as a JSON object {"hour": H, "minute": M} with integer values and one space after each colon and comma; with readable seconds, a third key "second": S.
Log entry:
{"hour": 3, "minute": 48}
